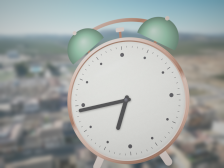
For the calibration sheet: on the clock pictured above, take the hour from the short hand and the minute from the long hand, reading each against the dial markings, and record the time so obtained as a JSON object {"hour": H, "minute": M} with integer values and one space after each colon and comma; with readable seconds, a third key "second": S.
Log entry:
{"hour": 6, "minute": 44}
